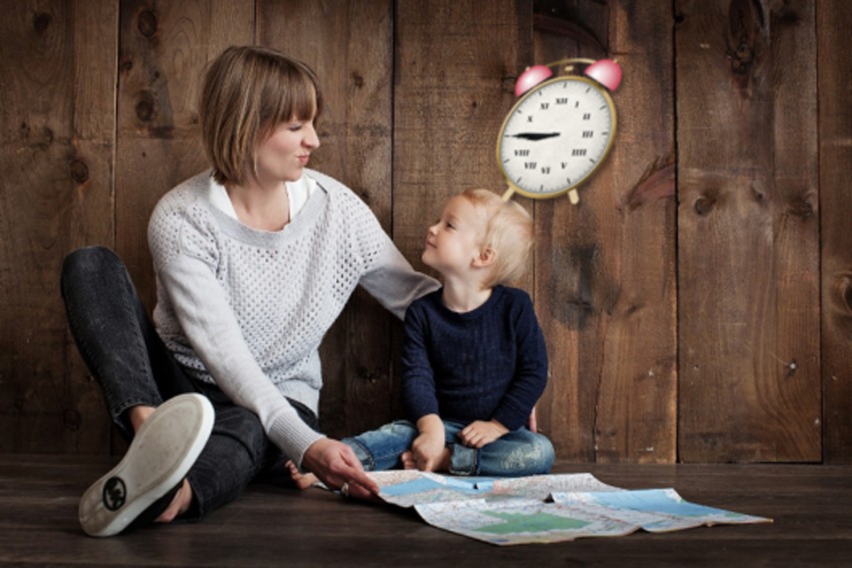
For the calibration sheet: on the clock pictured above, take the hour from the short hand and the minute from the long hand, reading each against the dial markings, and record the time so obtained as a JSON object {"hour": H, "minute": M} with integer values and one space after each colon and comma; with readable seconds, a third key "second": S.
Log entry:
{"hour": 8, "minute": 45}
